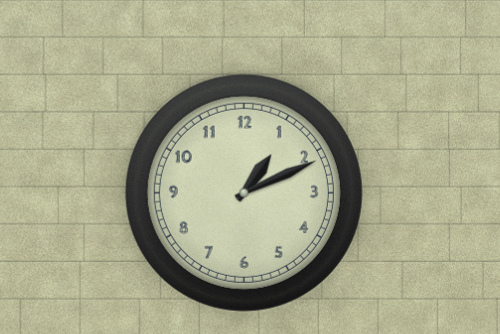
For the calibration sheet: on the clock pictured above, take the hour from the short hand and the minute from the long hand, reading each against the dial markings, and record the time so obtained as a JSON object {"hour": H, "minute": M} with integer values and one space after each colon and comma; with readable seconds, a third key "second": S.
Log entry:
{"hour": 1, "minute": 11}
